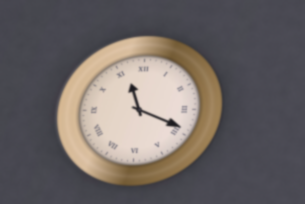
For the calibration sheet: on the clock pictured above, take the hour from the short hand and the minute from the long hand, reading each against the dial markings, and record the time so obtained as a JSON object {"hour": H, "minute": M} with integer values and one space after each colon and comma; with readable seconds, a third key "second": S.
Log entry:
{"hour": 11, "minute": 19}
